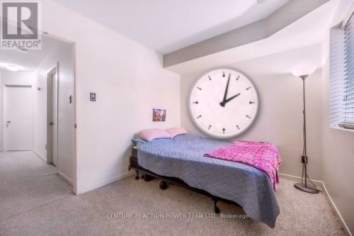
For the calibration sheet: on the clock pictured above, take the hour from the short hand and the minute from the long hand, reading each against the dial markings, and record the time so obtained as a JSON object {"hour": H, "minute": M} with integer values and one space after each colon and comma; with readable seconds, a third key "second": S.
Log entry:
{"hour": 2, "minute": 2}
